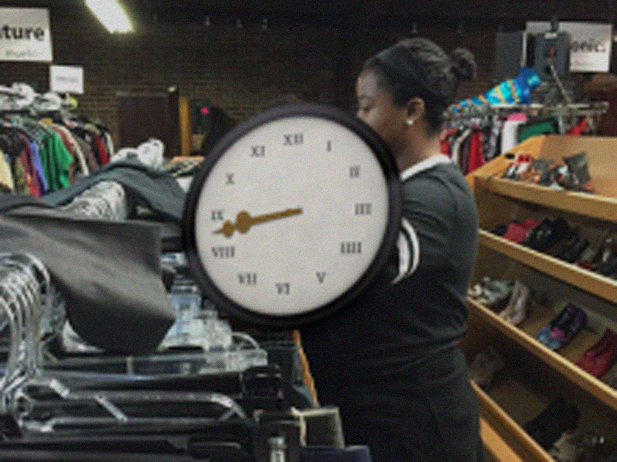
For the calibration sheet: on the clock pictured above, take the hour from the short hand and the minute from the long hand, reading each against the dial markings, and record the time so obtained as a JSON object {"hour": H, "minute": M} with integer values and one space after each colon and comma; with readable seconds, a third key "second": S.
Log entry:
{"hour": 8, "minute": 43}
